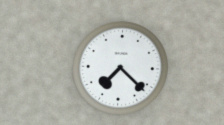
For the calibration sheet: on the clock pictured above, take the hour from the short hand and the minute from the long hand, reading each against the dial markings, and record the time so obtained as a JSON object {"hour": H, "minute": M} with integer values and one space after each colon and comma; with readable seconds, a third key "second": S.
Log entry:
{"hour": 7, "minute": 22}
